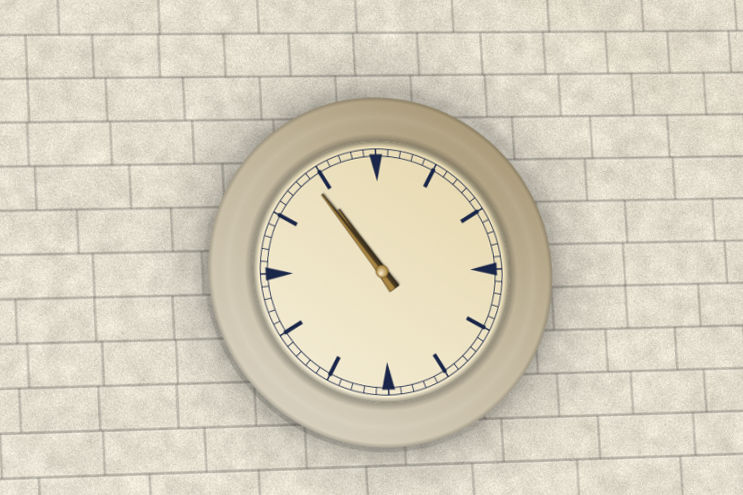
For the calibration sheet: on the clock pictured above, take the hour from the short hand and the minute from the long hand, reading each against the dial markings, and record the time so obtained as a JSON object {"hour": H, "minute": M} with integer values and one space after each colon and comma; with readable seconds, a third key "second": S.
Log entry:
{"hour": 10, "minute": 54}
